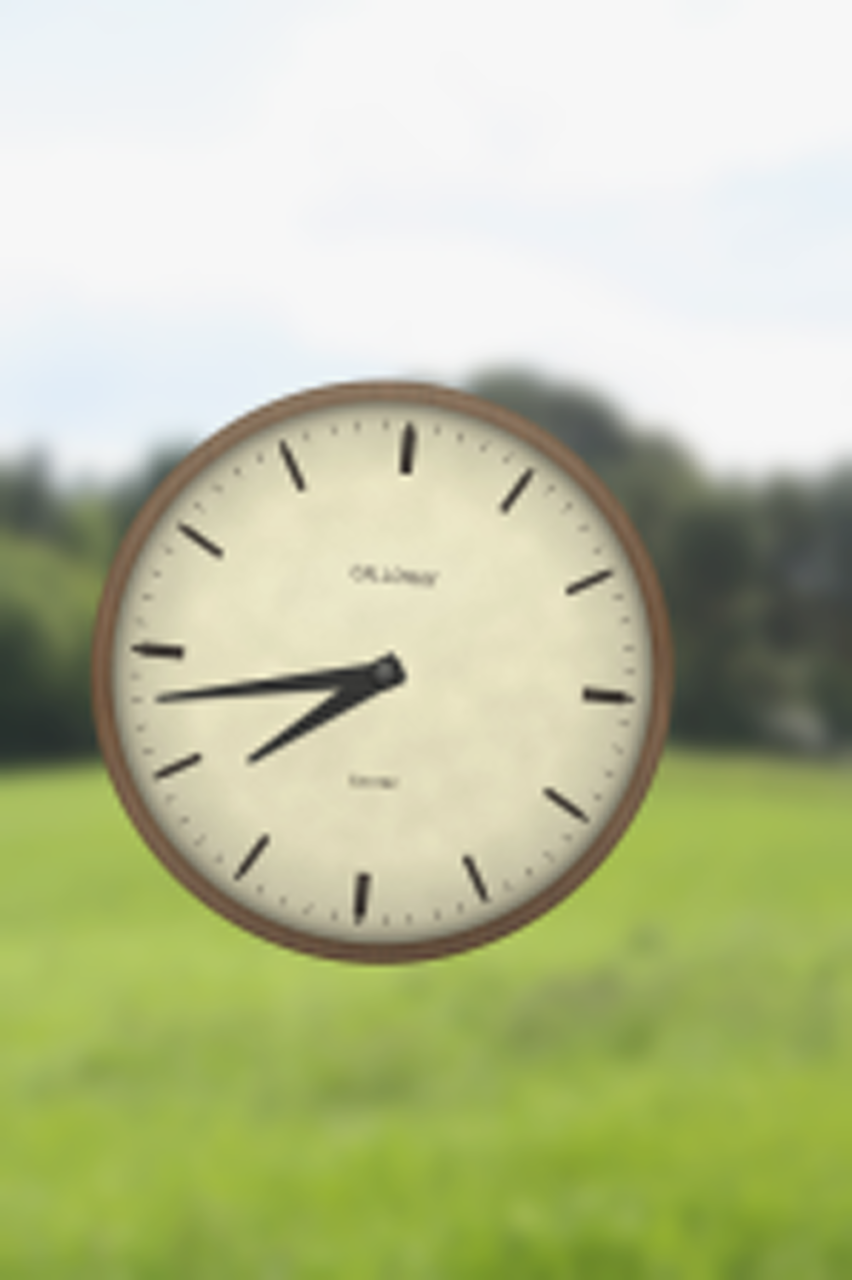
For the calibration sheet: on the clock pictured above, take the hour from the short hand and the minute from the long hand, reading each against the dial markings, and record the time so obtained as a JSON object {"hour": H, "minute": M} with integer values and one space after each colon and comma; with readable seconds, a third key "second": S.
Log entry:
{"hour": 7, "minute": 43}
